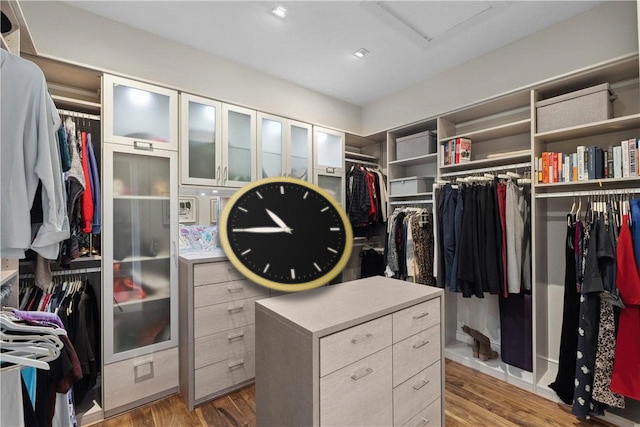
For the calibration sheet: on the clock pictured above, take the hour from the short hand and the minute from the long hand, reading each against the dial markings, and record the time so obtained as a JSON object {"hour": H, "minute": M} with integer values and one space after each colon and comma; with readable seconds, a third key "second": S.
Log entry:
{"hour": 10, "minute": 45}
